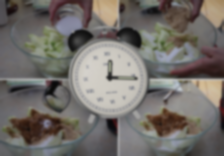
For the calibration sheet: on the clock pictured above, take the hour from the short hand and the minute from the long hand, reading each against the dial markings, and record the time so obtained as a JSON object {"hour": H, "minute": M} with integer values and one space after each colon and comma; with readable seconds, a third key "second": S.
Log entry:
{"hour": 12, "minute": 16}
